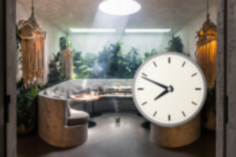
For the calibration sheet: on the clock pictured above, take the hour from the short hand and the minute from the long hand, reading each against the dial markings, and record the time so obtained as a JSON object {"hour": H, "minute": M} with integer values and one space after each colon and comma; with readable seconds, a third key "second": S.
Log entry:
{"hour": 7, "minute": 49}
